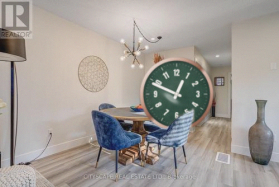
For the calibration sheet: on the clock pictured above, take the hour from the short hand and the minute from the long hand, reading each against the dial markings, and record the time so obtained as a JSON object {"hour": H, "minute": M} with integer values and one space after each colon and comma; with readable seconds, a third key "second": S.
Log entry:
{"hour": 12, "minute": 49}
